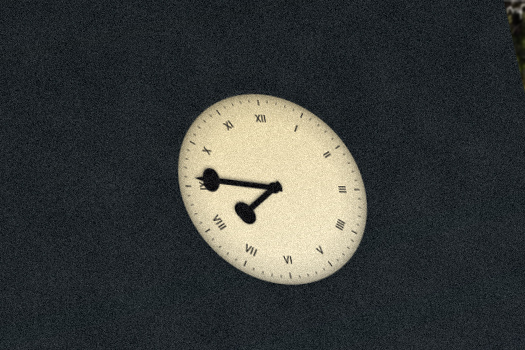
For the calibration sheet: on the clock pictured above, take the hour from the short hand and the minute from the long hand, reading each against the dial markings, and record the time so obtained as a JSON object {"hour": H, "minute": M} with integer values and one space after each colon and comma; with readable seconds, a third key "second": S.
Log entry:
{"hour": 7, "minute": 46}
